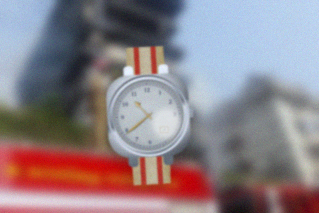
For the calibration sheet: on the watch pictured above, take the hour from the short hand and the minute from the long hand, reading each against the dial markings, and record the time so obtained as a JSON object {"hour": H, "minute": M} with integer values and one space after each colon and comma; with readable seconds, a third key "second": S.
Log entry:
{"hour": 10, "minute": 39}
